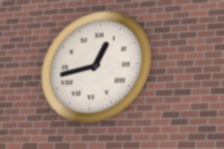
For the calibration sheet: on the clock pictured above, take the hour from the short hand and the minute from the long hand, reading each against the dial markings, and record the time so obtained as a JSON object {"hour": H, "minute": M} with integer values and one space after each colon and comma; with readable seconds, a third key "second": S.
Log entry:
{"hour": 12, "minute": 43}
